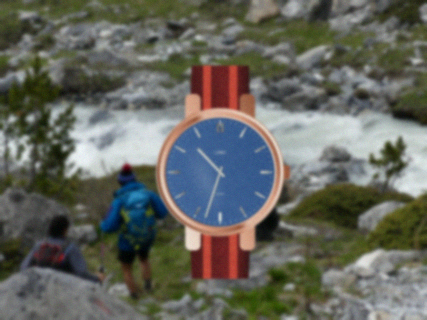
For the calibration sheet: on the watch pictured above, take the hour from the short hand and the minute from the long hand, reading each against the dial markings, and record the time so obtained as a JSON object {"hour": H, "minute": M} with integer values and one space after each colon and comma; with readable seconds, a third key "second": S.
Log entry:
{"hour": 10, "minute": 33}
